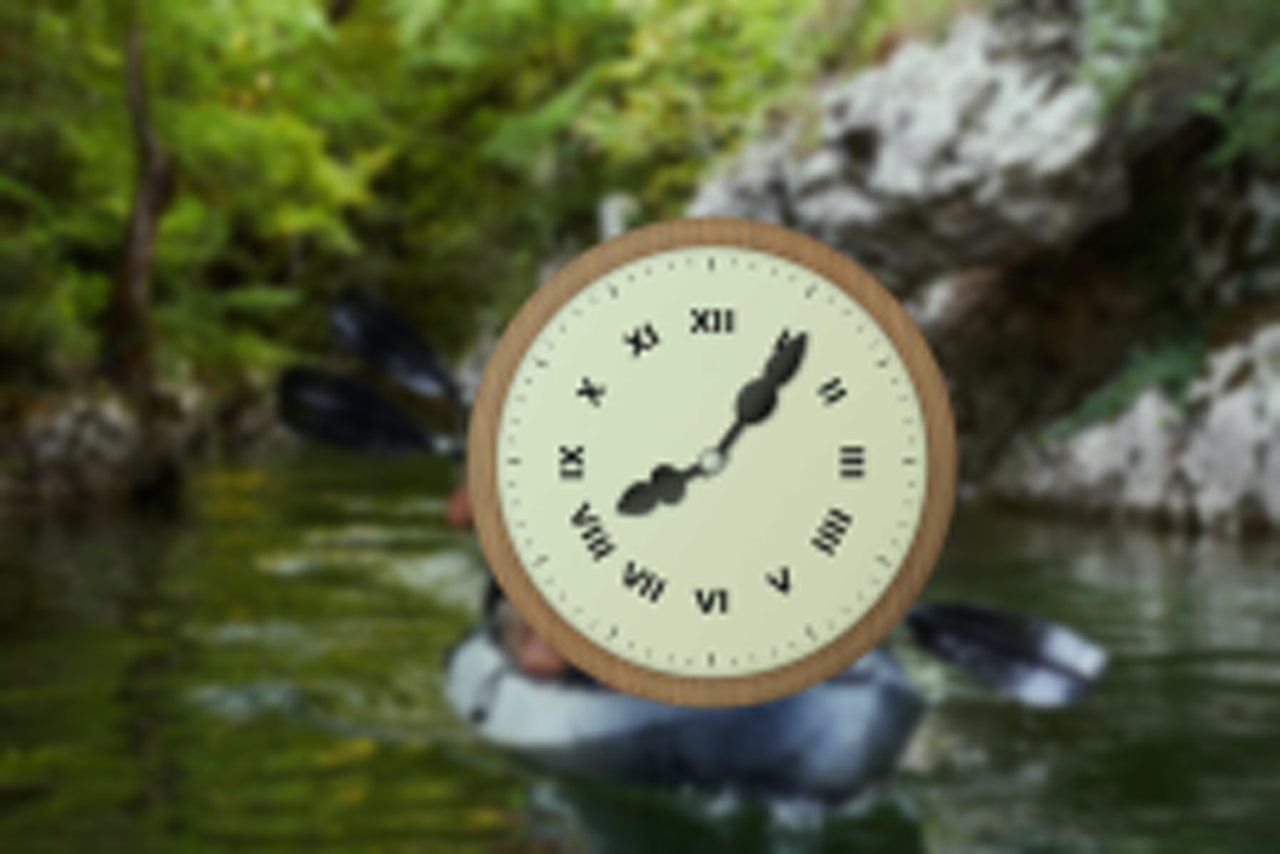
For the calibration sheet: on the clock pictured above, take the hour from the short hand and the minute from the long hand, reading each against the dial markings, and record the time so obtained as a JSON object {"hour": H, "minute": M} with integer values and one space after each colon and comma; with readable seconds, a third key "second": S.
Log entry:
{"hour": 8, "minute": 6}
